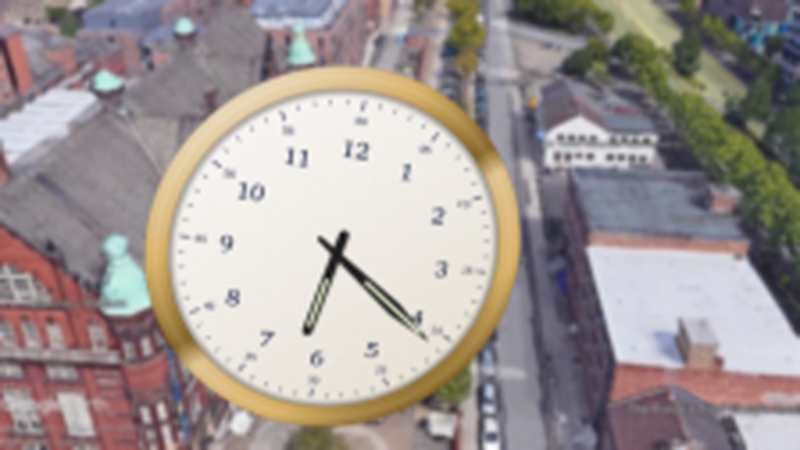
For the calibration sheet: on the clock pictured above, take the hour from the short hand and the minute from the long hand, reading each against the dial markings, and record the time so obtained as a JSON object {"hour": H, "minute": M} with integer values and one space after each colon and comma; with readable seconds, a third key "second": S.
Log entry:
{"hour": 6, "minute": 21}
